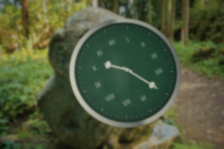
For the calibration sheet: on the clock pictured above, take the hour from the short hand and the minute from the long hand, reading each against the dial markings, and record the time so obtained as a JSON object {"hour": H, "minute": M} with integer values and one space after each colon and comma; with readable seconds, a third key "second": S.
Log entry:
{"hour": 10, "minute": 25}
